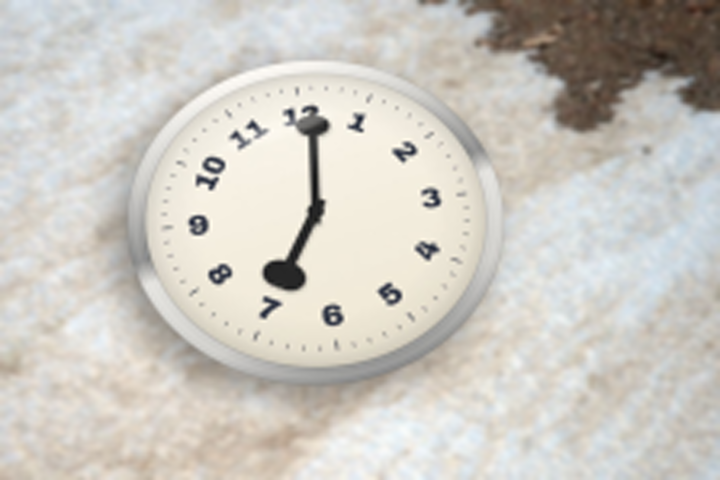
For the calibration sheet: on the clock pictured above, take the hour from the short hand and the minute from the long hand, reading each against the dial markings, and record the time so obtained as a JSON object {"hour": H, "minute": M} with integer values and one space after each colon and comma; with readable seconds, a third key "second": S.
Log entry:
{"hour": 7, "minute": 1}
